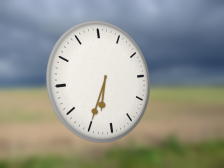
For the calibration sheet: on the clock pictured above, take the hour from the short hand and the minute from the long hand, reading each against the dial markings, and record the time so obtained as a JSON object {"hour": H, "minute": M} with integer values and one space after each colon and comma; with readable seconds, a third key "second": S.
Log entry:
{"hour": 6, "minute": 35}
